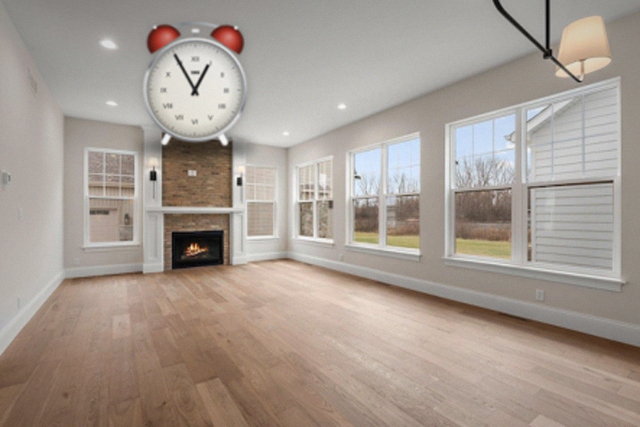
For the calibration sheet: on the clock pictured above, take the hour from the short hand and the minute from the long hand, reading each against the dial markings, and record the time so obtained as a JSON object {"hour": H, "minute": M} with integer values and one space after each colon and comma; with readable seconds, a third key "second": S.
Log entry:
{"hour": 12, "minute": 55}
